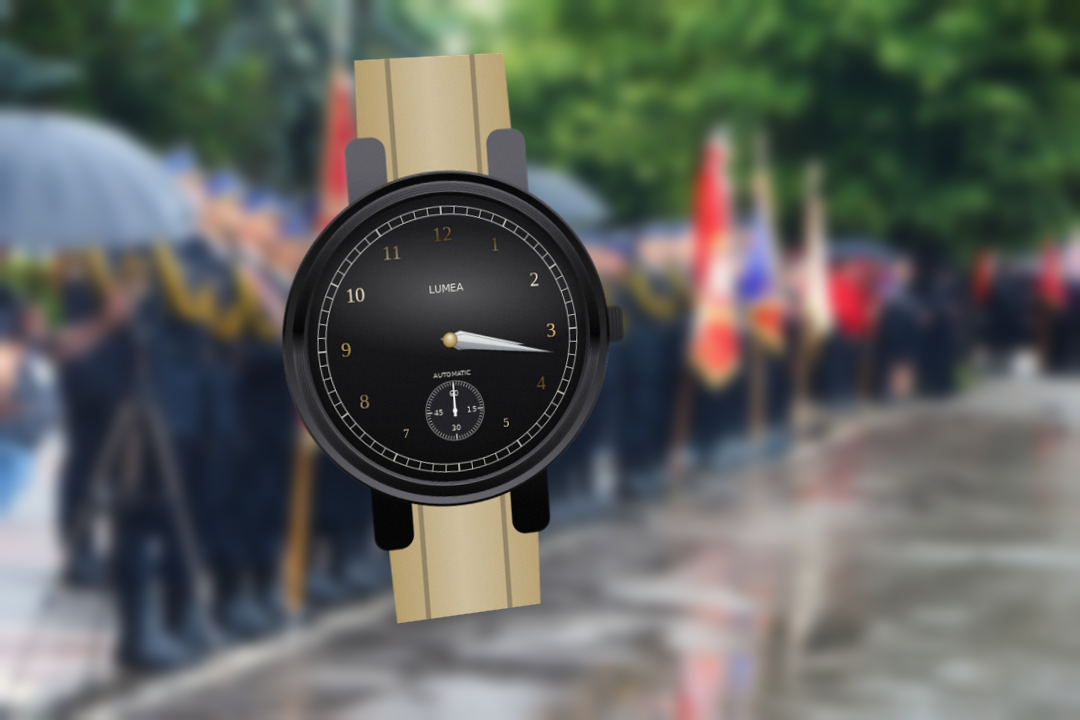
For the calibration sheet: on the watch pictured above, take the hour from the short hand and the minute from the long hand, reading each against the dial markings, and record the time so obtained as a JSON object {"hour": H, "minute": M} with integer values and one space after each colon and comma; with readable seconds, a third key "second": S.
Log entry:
{"hour": 3, "minute": 17}
